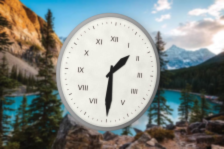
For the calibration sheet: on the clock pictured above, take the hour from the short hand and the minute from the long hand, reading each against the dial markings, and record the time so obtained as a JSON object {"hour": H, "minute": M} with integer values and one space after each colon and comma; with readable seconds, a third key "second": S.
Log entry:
{"hour": 1, "minute": 30}
